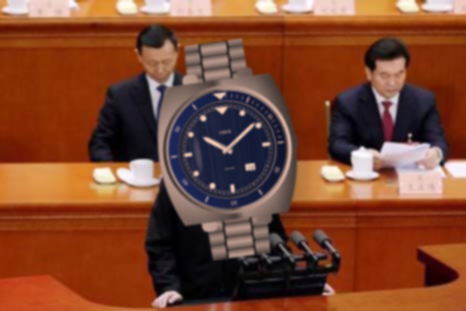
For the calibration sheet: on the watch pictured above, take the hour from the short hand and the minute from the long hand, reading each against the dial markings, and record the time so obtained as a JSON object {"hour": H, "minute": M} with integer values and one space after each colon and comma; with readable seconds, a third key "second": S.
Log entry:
{"hour": 10, "minute": 9}
